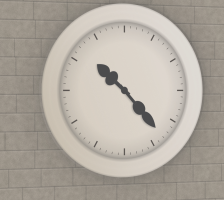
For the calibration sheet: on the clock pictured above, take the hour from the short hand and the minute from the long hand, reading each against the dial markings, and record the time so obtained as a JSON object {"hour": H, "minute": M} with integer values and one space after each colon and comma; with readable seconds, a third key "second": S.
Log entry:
{"hour": 10, "minute": 23}
